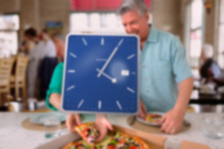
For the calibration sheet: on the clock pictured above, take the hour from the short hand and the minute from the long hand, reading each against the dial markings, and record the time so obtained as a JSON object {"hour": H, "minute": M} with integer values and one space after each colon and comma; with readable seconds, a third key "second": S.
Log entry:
{"hour": 4, "minute": 5}
